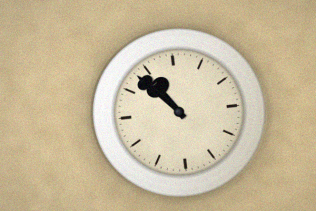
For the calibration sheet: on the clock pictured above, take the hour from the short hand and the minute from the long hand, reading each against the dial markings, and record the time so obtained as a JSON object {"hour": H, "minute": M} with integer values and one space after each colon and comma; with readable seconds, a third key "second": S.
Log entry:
{"hour": 10, "minute": 53}
